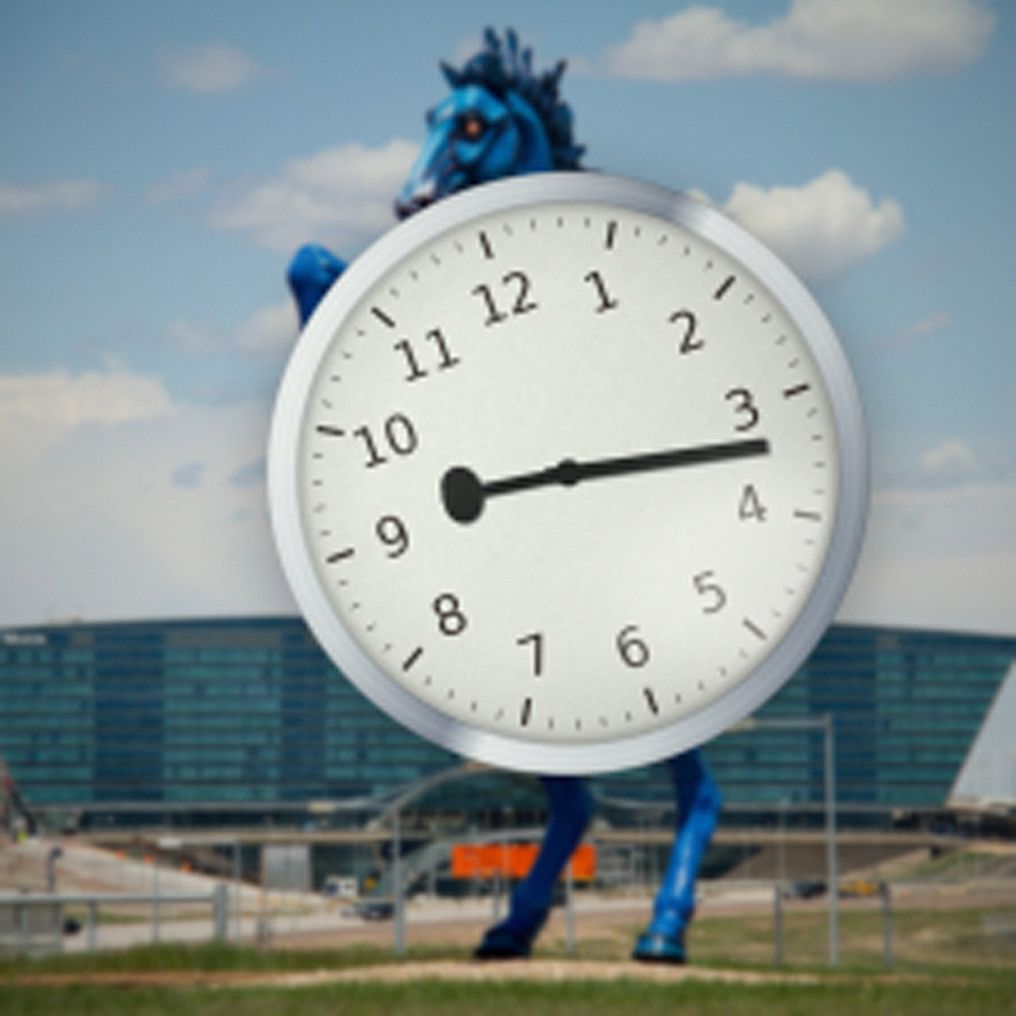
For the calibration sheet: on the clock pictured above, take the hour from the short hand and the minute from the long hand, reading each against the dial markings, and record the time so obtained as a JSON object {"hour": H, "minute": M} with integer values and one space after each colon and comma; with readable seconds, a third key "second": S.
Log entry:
{"hour": 9, "minute": 17}
